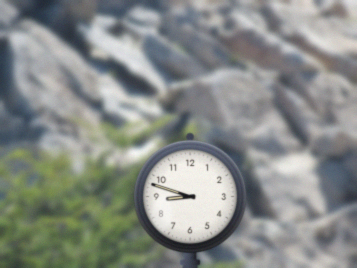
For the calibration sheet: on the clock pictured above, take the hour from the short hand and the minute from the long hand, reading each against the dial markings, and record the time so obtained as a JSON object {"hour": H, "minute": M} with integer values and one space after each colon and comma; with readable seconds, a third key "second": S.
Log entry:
{"hour": 8, "minute": 48}
